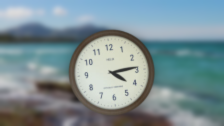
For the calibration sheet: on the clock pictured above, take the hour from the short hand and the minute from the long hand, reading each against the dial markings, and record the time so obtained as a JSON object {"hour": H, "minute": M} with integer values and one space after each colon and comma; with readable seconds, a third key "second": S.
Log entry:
{"hour": 4, "minute": 14}
